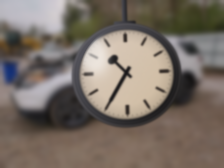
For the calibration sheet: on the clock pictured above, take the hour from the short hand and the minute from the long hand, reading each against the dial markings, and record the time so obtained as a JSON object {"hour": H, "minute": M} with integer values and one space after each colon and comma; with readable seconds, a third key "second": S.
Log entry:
{"hour": 10, "minute": 35}
